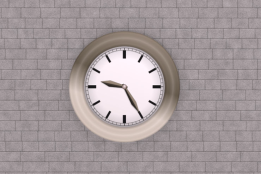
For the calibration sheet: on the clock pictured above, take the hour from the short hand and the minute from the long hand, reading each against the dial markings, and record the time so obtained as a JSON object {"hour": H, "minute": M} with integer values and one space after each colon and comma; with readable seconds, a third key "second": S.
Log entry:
{"hour": 9, "minute": 25}
